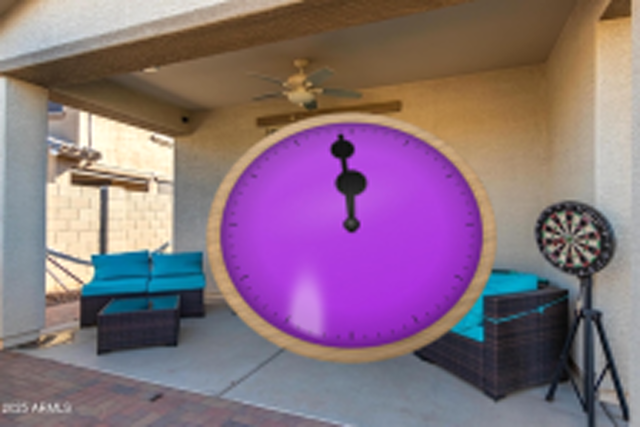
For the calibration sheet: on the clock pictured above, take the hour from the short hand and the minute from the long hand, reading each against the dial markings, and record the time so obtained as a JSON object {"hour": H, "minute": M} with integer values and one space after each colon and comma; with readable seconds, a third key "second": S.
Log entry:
{"hour": 11, "minute": 59}
